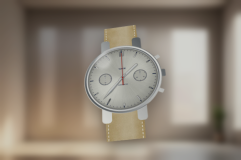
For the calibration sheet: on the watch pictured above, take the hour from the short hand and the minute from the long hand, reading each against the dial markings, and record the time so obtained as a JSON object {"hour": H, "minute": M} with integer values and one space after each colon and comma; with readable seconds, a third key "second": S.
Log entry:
{"hour": 1, "minute": 37}
